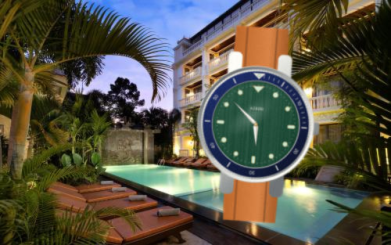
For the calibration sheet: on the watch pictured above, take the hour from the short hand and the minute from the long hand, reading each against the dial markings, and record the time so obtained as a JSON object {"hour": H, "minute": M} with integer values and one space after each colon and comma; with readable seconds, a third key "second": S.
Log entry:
{"hour": 5, "minute": 52}
